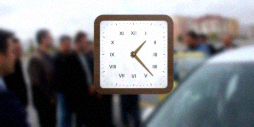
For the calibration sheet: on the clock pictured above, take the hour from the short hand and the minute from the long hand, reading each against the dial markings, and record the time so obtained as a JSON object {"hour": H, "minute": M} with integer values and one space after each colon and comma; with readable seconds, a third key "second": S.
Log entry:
{"hour": 1, "minute": 23}
